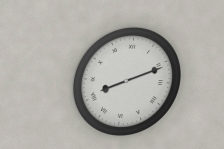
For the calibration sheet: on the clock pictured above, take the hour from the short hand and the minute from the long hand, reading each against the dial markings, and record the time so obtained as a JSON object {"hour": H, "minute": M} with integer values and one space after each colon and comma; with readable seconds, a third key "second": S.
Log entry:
{"hour": 8, "minute": 11}
